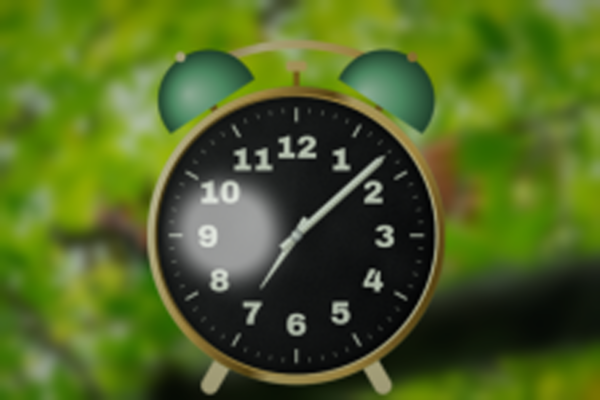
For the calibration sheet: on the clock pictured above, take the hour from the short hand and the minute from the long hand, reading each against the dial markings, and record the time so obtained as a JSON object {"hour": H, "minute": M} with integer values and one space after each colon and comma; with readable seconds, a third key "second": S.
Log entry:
{"hour": 7, "minute": 8}
